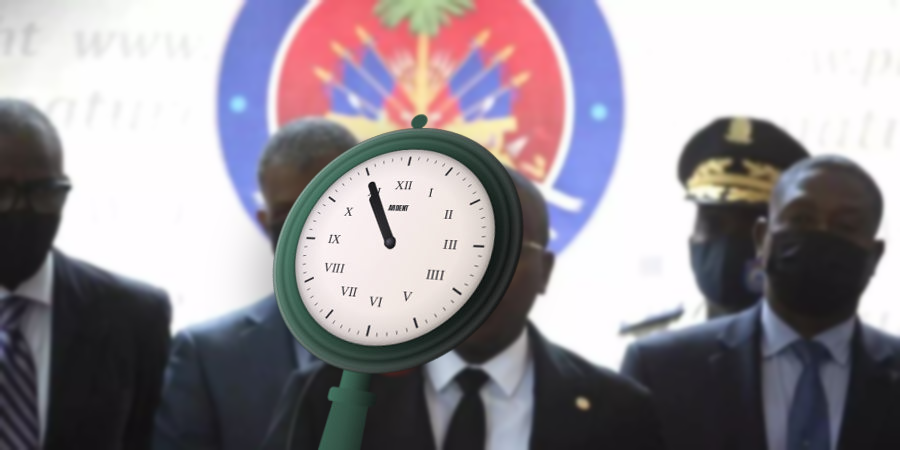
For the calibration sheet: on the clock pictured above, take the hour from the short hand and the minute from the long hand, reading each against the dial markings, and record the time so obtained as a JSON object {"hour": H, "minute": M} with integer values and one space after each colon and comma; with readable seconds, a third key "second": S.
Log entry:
{"hour": 10, "minute": 55}
